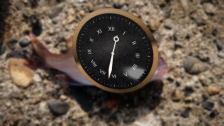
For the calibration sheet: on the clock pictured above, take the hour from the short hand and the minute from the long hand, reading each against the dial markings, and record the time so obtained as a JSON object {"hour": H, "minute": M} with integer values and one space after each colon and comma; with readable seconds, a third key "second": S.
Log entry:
{"hour": 12, "minute": 32}
